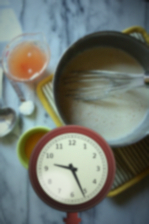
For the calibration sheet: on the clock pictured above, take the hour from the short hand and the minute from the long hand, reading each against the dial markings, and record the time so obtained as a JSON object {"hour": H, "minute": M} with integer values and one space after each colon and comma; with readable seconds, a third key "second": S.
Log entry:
{"hour": 9, "minute": 26}
